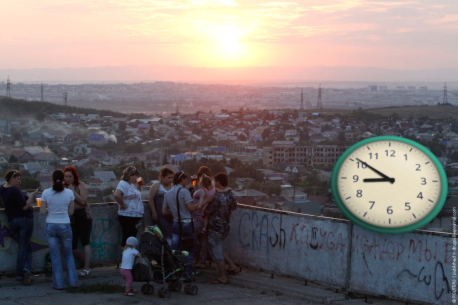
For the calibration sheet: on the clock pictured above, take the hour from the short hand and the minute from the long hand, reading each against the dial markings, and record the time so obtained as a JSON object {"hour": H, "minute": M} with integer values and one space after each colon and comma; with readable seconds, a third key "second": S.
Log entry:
{"hour": 8, "minute": 51}
